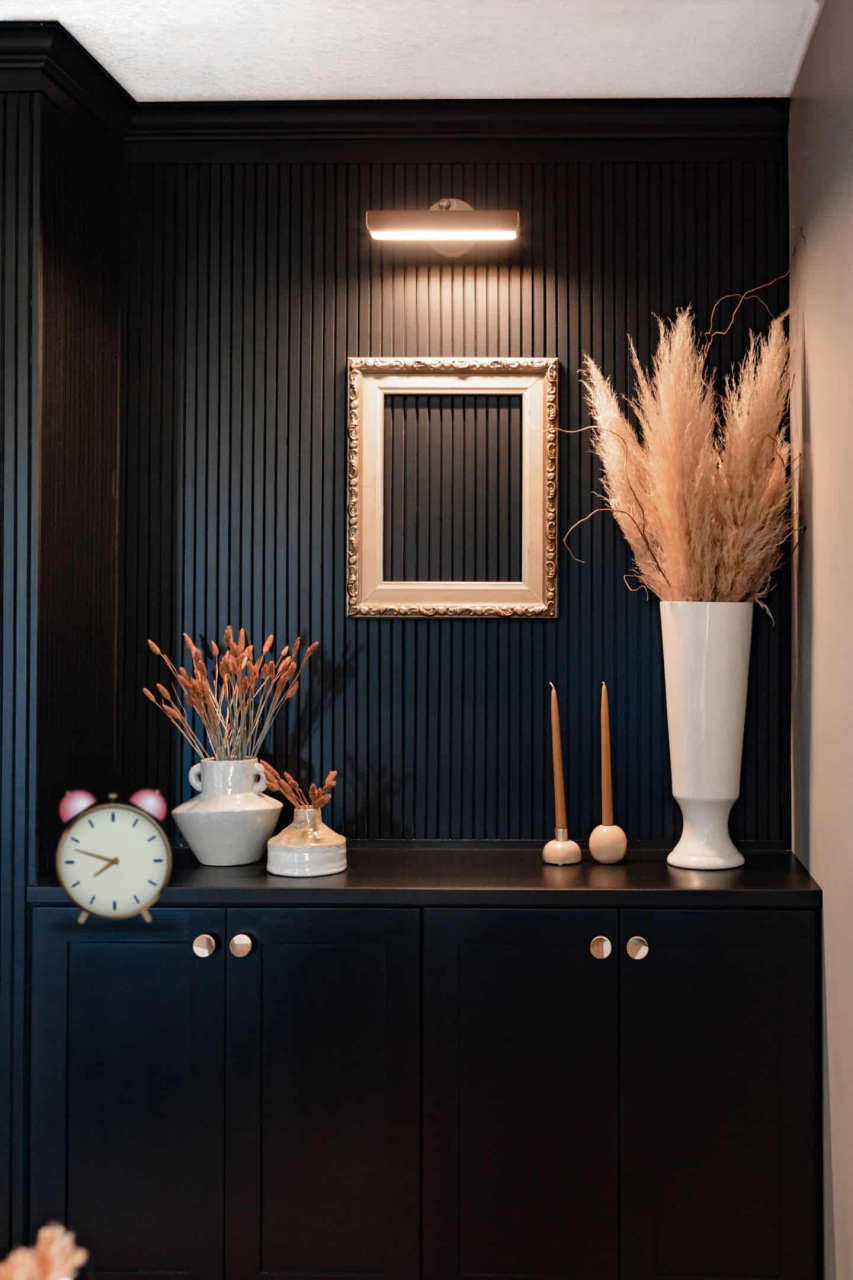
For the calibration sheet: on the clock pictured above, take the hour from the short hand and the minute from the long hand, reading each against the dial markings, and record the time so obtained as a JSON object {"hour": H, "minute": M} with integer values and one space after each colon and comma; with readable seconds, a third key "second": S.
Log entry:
{"hour": 7, "minute": 48}
